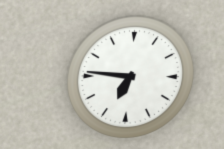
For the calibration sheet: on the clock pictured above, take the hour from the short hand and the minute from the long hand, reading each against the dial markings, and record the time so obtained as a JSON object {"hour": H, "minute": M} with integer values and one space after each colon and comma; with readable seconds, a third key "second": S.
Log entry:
{"hour": 6, "minute": 46}
